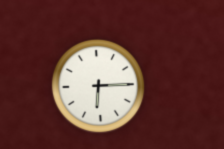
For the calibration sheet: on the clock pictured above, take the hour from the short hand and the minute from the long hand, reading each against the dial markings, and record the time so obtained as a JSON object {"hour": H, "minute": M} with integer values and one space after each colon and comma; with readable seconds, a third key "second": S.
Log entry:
{"hour": 6, "minute": 15}
